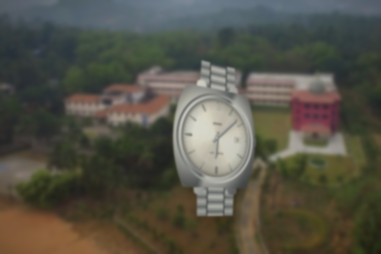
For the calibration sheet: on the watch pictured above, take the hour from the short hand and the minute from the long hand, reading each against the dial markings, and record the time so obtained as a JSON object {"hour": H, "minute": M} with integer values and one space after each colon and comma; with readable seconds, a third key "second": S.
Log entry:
{"hour": 6, "minute": 8}
